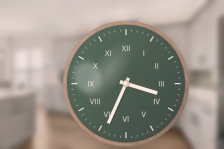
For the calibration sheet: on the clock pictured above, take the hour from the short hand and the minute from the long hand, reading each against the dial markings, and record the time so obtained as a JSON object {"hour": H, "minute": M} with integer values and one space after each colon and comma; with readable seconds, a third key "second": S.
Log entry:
{"hour": 3, "minute": 34}
